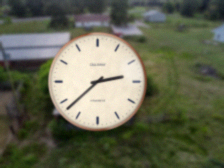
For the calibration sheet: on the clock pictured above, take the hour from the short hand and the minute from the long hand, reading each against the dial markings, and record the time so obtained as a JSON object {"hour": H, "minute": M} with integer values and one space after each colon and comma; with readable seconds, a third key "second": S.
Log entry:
{"hour": 2, "minute": 38}
